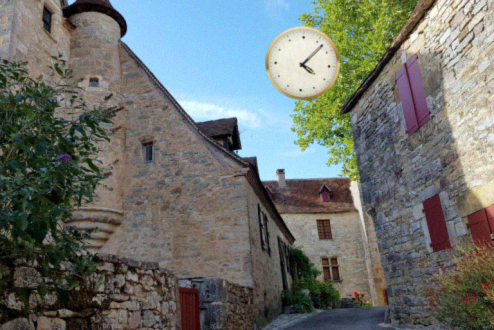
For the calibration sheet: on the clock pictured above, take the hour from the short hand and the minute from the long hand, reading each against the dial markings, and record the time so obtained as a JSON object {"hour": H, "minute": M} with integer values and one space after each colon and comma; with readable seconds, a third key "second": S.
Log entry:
{"hour": 4, "minute": 7}
